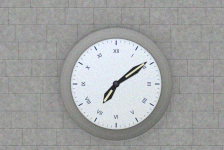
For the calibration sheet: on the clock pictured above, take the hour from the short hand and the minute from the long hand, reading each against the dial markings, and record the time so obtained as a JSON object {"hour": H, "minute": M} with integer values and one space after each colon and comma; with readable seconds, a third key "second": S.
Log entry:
{"hour": 7, "minute": 9}
